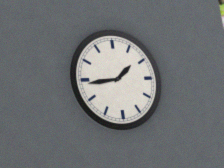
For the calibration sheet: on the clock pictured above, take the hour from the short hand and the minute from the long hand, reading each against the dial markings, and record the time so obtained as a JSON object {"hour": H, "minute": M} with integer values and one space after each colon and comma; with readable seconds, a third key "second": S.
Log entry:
{"hour": 1, "minute": 44}
